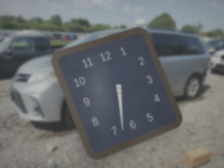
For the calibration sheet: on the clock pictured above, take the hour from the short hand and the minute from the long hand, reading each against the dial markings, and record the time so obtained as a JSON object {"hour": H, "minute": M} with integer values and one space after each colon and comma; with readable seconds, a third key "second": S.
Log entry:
{"hour": 6, "minute": 33}
